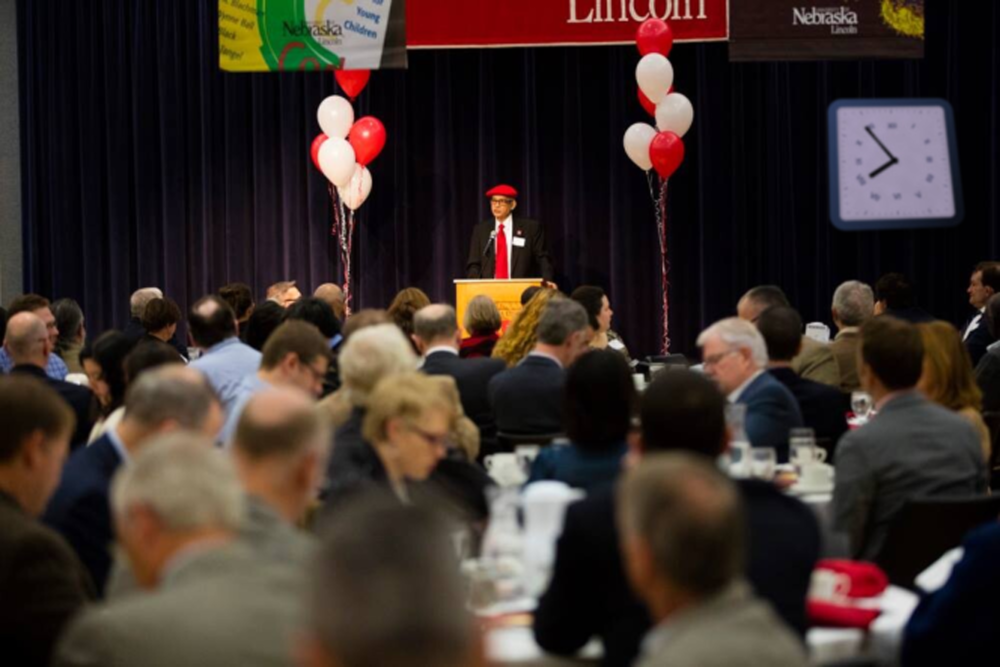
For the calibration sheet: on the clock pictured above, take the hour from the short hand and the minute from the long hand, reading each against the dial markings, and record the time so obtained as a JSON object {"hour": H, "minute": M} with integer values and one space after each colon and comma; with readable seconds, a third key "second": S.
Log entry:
{"hour": 7, "minute": 54}
